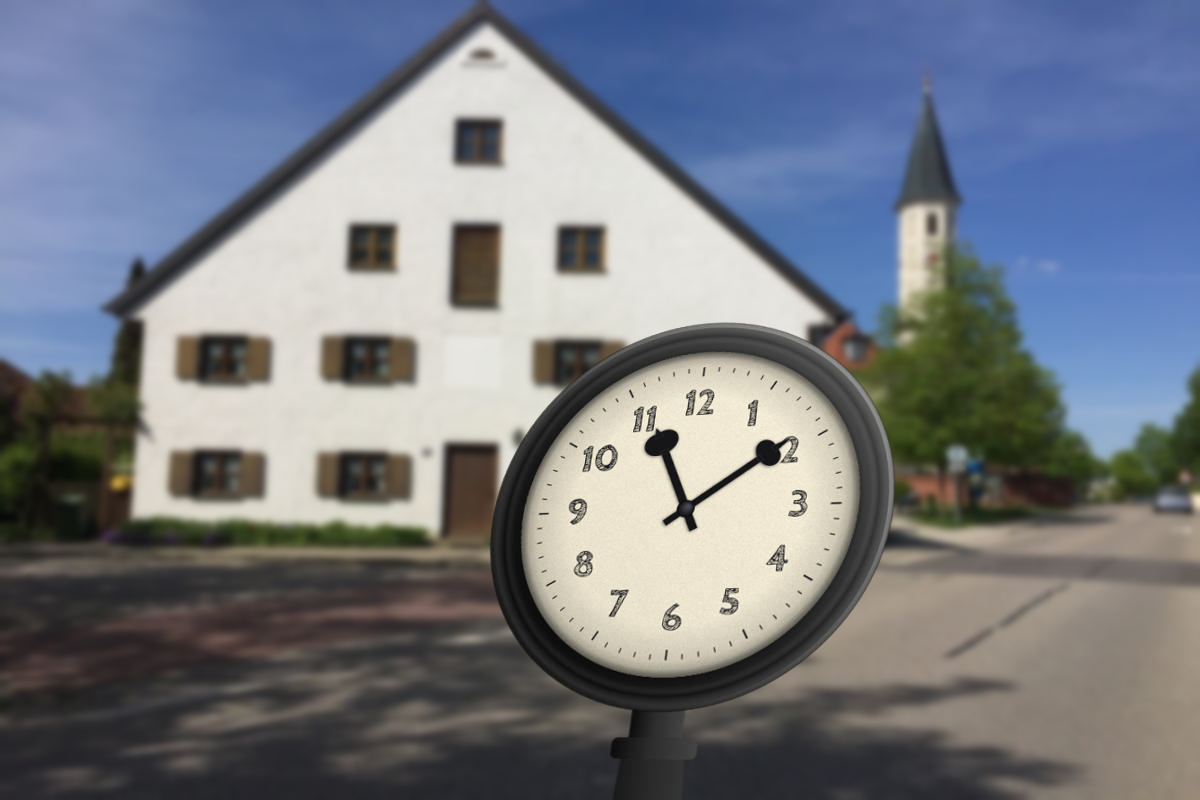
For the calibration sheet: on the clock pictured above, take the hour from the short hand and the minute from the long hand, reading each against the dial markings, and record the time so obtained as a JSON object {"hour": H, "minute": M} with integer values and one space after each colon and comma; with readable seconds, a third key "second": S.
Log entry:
{"hour": 11, "minute": 9}
